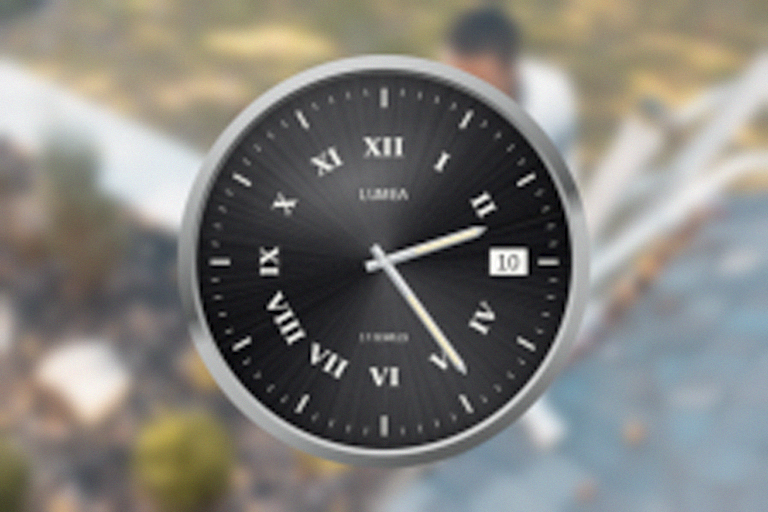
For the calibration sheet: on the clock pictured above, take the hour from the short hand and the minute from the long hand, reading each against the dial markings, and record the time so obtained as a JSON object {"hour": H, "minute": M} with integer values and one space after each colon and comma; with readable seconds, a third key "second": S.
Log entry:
{"hour": 2, "minute": 24}
